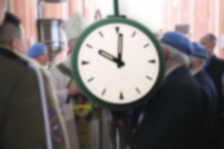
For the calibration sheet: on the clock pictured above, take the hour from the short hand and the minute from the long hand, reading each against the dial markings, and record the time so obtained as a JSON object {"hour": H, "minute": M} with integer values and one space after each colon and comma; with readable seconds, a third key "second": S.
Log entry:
{"hour": 10, "minute": 1}
